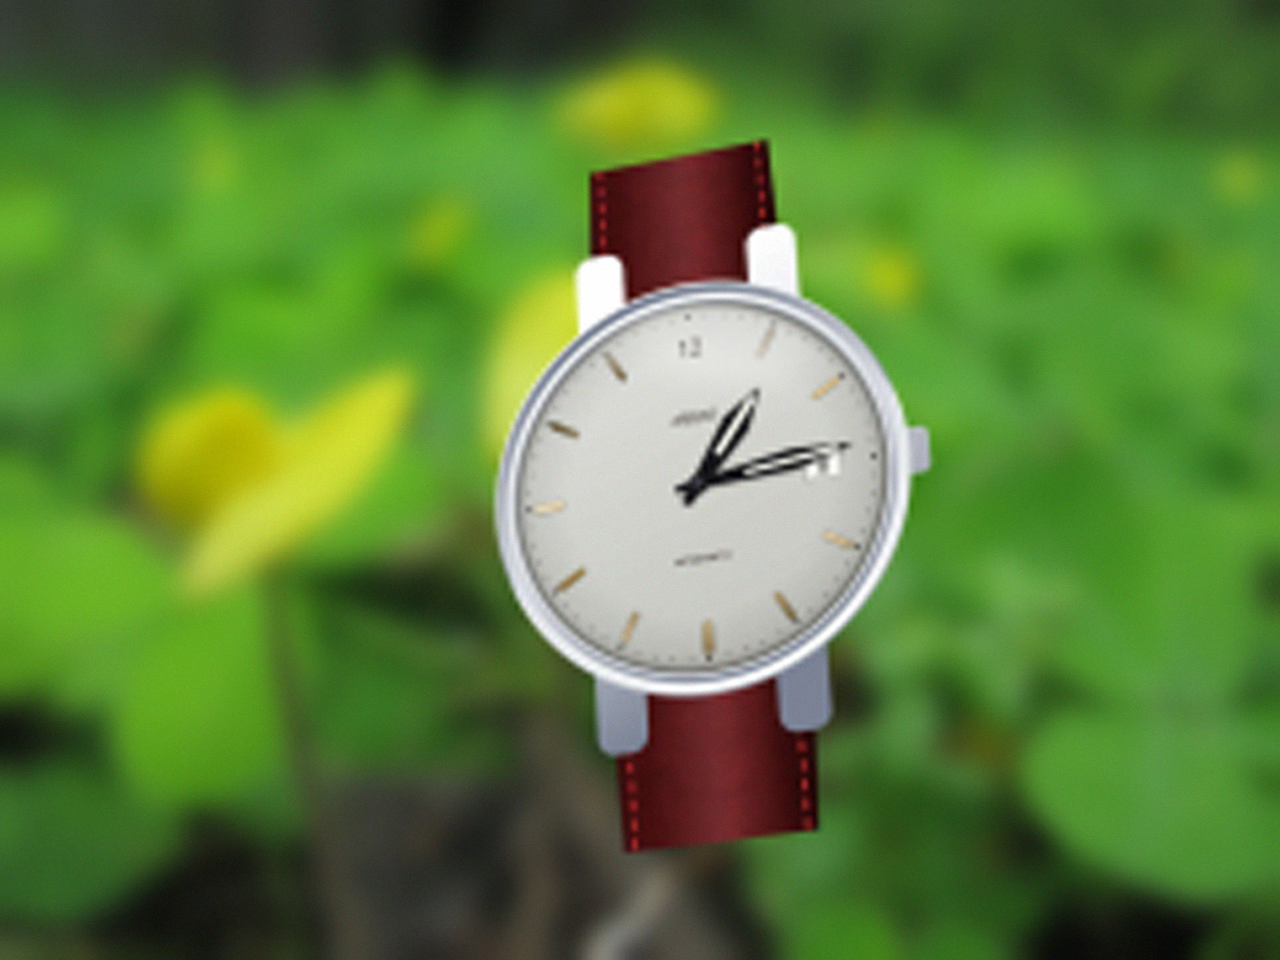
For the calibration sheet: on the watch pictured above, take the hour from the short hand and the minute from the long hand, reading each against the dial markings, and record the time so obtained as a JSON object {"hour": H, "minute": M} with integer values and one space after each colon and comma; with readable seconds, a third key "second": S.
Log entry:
{"hour": 1, "minute": 14}
